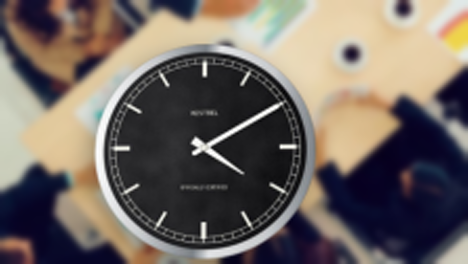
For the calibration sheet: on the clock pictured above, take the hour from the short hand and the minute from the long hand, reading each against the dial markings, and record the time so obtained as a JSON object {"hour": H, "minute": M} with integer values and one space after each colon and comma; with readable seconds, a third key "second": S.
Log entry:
{"hour": 4, "minute": 10}
